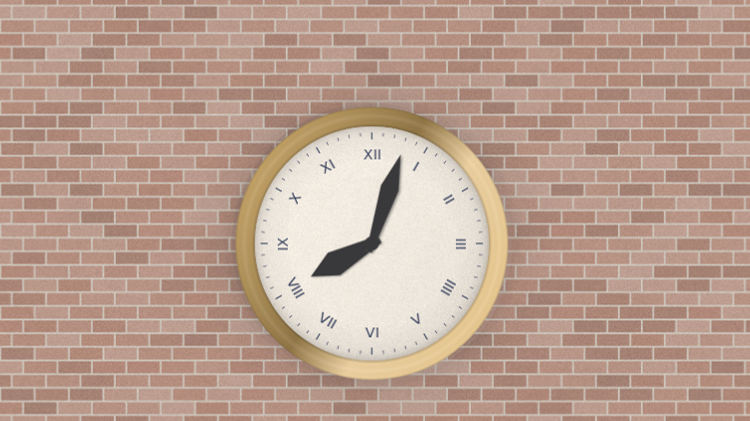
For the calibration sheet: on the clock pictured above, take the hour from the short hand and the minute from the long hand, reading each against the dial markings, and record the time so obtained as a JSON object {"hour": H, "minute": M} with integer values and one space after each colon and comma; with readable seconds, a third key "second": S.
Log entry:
{"hour": 8, "minute": 3}
